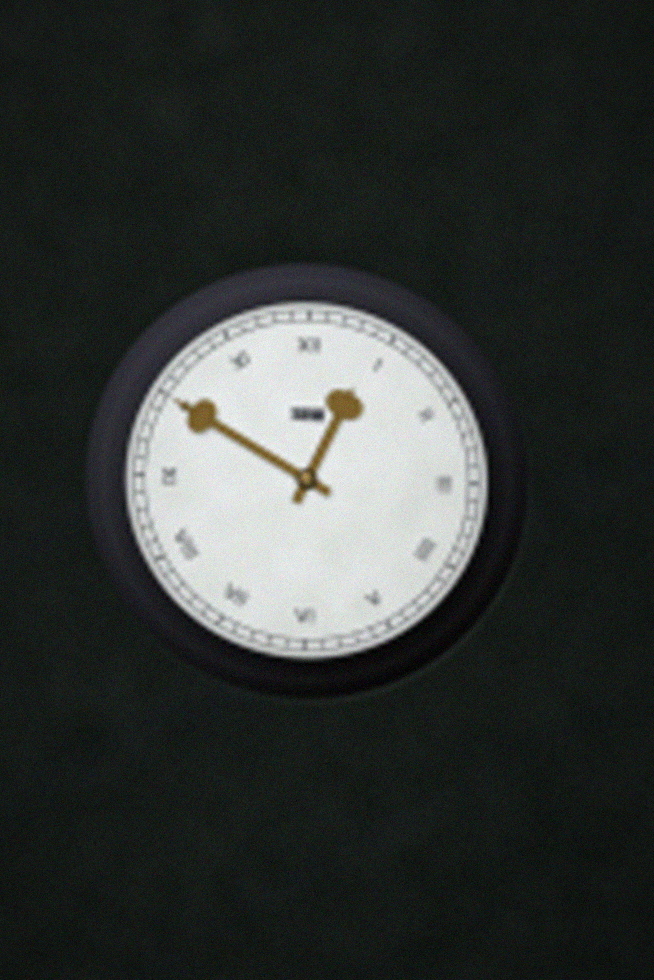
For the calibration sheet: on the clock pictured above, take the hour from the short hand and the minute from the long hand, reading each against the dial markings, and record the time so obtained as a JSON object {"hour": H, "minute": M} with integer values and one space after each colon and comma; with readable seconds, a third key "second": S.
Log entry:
{"hour": 12, "minute": 50}
